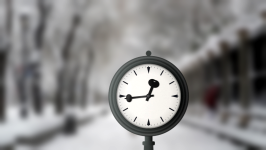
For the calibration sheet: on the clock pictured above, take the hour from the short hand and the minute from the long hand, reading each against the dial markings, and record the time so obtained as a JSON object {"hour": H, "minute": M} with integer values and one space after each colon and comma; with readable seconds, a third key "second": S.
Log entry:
{"hour": 12, "minute": 44}
